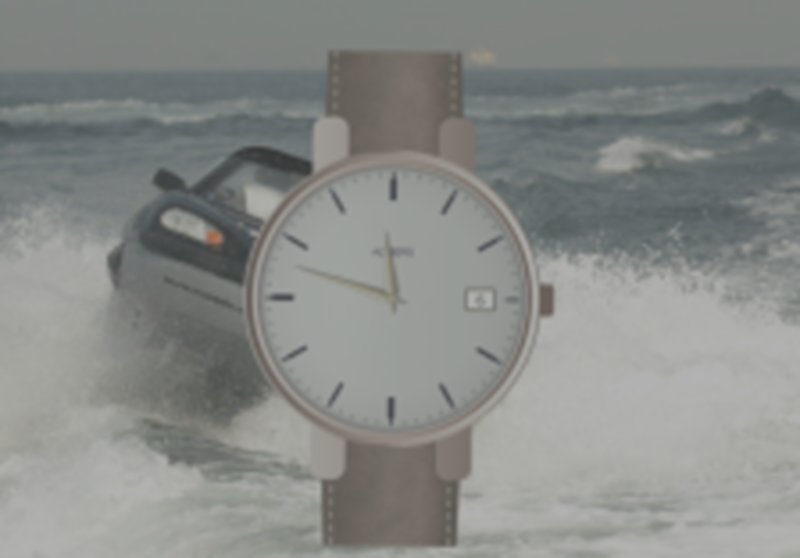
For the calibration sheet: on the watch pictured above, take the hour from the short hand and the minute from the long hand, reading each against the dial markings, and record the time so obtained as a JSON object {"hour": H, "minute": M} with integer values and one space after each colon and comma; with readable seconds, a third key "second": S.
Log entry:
{"hour": 11, "minute": 48}
